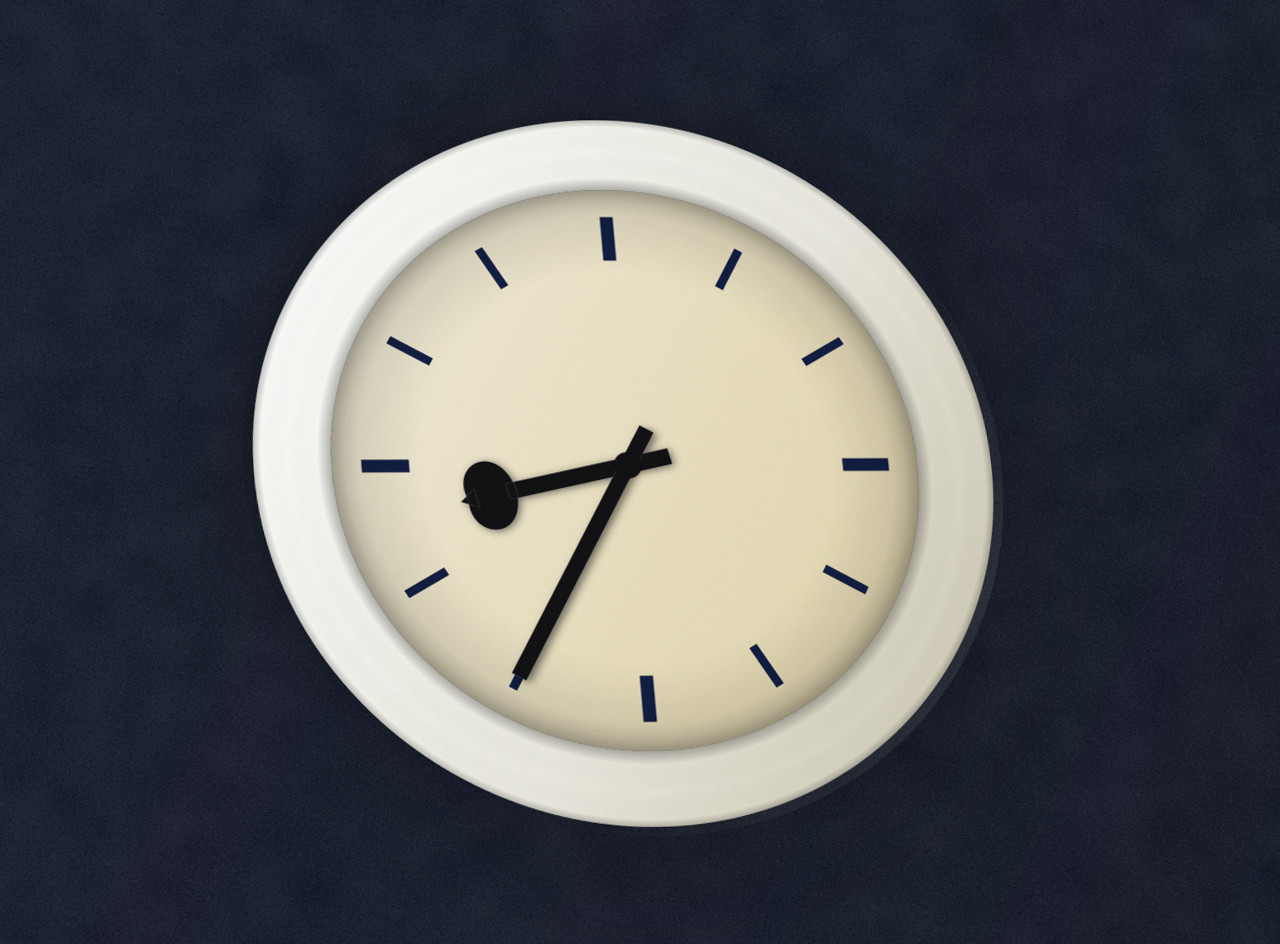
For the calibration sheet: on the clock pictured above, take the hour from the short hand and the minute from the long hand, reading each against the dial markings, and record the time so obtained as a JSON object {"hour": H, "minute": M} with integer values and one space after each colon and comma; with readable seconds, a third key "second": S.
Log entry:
{"hour": 8, "minute": 35}
